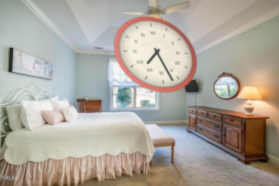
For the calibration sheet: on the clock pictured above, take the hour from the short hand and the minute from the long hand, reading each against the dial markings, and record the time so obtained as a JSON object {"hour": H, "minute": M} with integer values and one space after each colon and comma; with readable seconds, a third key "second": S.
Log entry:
{"hour": 7, "minute": 27}
